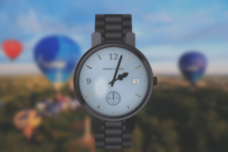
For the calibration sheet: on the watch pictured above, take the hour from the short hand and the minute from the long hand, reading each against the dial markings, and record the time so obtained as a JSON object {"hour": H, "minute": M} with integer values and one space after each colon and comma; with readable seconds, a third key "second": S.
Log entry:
{"hour": 2, "minute": 3}
